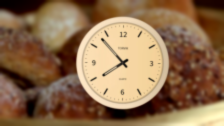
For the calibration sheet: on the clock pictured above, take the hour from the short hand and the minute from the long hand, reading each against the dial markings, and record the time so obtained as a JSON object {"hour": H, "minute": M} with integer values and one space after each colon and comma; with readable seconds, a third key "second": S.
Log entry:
{"hour": 7, "minute": 53}
